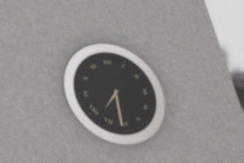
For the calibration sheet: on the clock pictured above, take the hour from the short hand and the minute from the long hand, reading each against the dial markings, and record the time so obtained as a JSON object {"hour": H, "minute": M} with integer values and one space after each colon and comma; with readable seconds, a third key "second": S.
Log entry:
{"hour": 7, "minute": 31}
